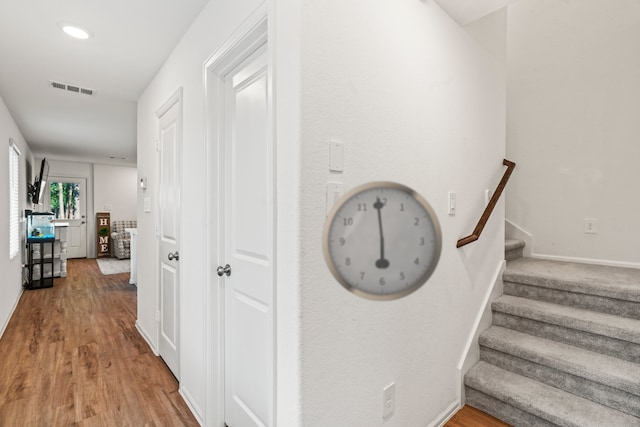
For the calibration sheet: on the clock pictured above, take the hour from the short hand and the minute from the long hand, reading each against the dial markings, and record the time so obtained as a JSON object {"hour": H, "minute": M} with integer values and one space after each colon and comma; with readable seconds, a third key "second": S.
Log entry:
{"hour": 5, "minute": 59}
